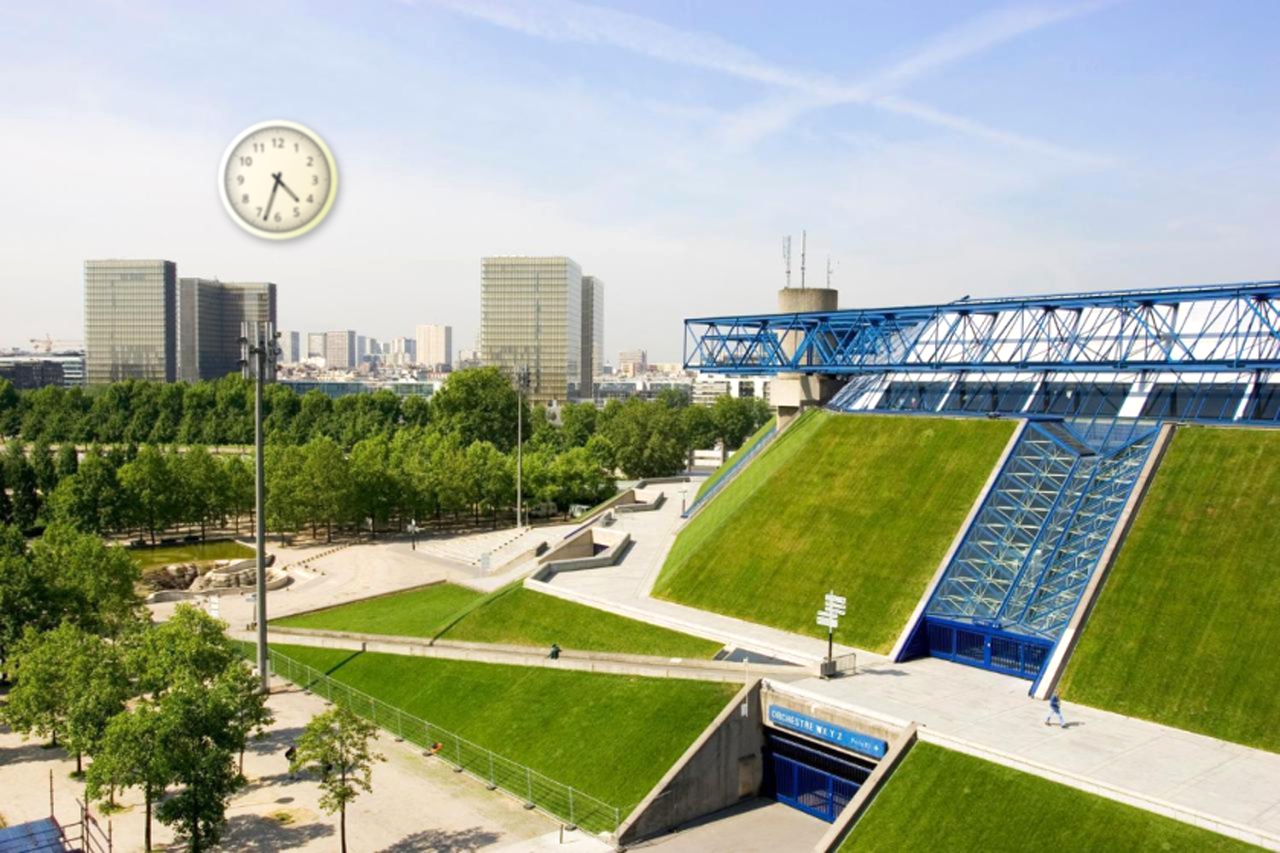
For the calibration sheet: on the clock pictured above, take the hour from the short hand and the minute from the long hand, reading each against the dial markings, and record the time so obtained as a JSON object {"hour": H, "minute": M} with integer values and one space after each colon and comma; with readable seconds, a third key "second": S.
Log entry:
{"hour": 4, "minute": 33}
